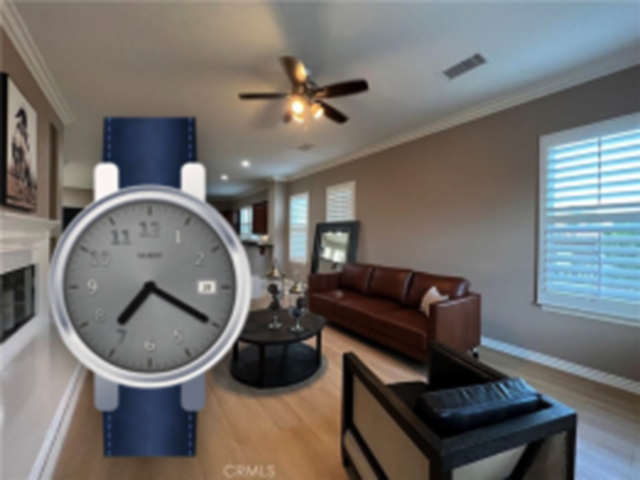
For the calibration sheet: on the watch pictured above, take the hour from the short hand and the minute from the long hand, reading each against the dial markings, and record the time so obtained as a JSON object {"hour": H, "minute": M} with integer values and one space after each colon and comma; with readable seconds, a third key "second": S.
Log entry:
{"hour": 7, "minute": 20}
